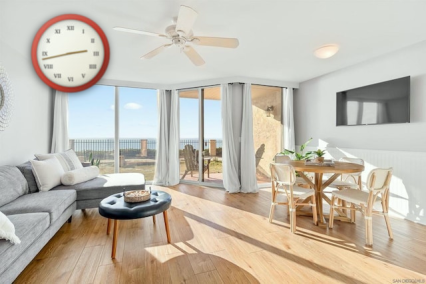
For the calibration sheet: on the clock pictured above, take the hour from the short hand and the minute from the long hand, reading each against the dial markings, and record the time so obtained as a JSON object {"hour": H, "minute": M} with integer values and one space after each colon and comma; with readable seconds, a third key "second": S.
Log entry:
{"hour": 2, "minute": 43}
